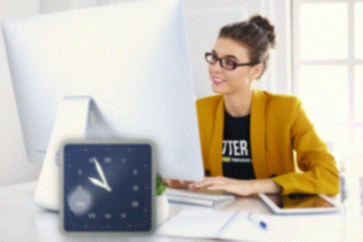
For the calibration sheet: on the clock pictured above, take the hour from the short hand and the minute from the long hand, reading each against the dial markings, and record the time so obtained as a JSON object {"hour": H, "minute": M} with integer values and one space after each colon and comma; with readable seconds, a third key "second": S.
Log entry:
{"hour": 9, "minute": 56}
